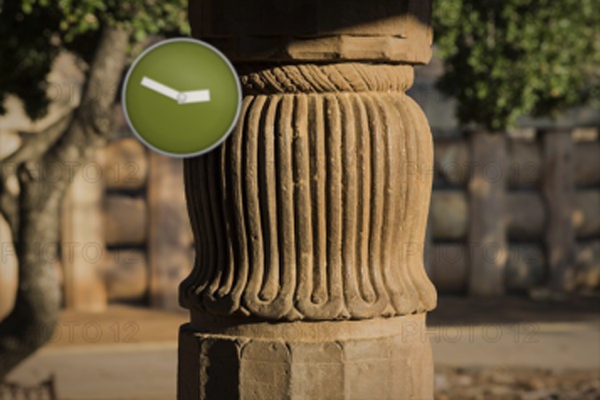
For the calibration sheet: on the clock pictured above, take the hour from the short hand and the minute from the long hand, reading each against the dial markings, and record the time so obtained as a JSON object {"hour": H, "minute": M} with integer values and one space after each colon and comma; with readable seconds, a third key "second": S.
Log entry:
{"hour": 2, "minute": 49}
